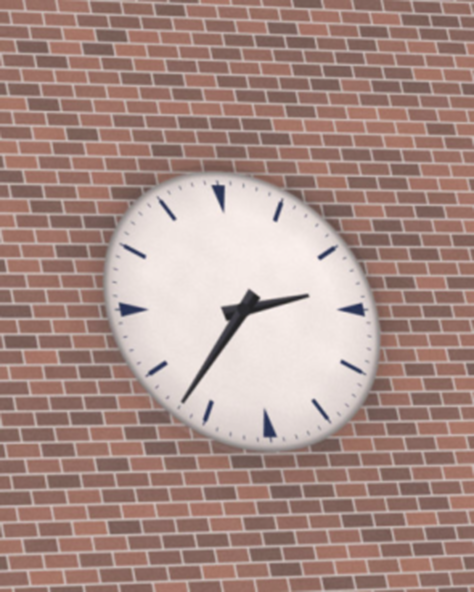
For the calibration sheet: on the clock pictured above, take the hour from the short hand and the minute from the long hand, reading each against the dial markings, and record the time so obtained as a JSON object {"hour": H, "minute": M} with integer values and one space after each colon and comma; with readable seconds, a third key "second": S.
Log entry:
{"hour": 2, "minute": 37}
